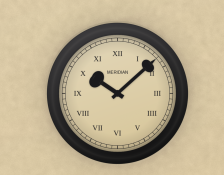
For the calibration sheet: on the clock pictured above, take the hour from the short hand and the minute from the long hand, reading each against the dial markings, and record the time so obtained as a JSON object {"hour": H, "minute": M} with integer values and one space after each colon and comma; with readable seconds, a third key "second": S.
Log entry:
{"hour": 10, "minute": 8}
